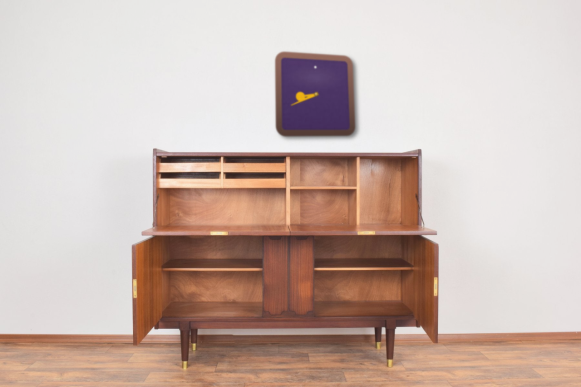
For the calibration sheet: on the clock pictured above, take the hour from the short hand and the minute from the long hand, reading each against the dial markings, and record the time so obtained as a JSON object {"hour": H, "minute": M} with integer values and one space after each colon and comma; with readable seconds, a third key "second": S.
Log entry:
{"hour": 8, "minute": 41}
